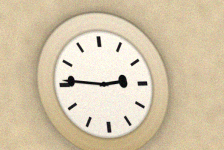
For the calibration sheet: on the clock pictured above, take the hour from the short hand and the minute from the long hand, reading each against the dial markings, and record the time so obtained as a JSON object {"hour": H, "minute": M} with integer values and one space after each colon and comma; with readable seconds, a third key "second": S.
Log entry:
{"hour": 2, "minute": 46}
